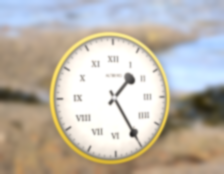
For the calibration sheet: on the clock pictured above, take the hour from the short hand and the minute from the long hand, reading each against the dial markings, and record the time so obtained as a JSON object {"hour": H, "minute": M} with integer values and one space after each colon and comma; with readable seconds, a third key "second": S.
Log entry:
{"hour": 1, "minute": 25}
